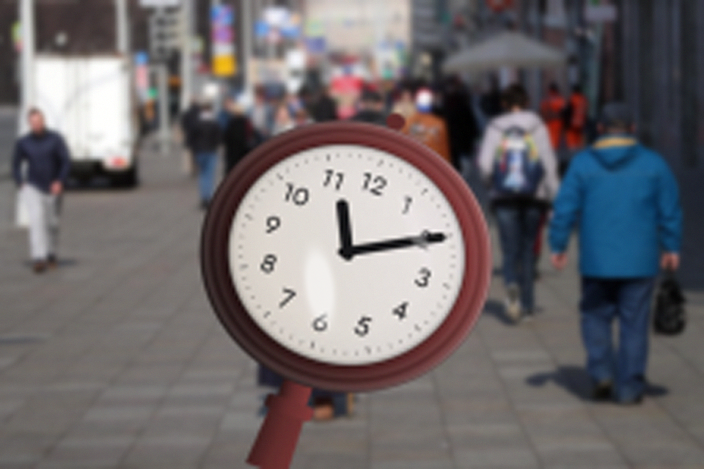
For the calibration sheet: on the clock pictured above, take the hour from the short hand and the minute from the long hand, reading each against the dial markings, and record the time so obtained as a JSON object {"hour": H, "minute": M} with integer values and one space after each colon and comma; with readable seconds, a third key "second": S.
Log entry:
{"hour": 11, "minute": 10}
